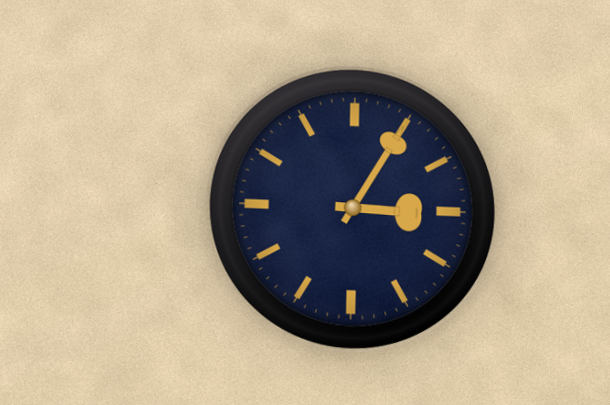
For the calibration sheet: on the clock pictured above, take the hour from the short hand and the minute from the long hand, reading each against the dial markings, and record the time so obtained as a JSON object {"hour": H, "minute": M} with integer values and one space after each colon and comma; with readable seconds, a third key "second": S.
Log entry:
{"hour": 3, "minute": 5}
